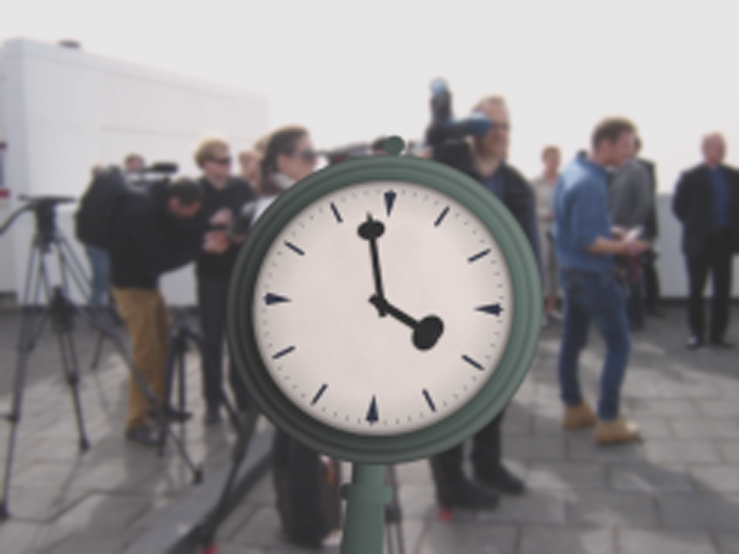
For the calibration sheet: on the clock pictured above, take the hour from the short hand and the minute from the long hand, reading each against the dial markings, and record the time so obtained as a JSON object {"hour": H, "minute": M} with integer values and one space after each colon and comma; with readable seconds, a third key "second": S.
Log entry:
{"hour": 3, "minute": 58}
